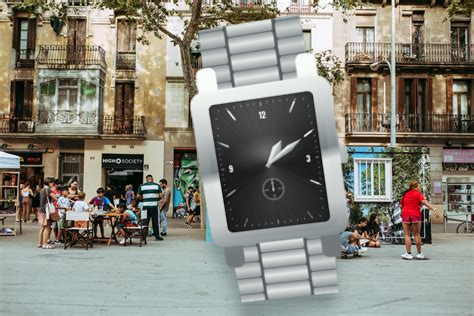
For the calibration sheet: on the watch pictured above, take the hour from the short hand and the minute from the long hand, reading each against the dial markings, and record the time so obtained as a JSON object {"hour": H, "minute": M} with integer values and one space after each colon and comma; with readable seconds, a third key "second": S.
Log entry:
{"hour": 1, "minute": 10}
